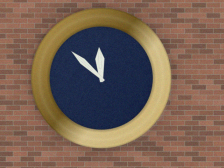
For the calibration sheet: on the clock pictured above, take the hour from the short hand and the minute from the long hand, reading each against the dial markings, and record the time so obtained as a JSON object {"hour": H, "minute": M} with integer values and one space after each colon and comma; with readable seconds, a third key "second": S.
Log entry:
{"hour": 11, "minute": 52}
